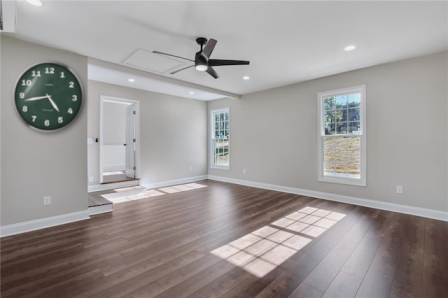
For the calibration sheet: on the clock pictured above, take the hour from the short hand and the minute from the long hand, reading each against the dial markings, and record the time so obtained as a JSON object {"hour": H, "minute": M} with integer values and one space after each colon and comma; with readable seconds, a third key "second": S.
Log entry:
{"hour": 4, "minute": 43}
